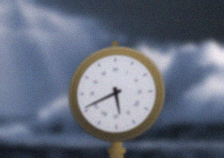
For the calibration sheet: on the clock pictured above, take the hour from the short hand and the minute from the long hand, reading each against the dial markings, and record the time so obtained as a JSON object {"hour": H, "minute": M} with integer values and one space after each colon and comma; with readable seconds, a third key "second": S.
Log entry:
{"hour": 5, "minute": 41}
